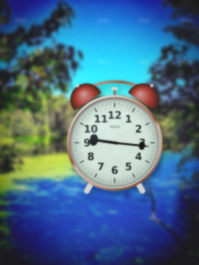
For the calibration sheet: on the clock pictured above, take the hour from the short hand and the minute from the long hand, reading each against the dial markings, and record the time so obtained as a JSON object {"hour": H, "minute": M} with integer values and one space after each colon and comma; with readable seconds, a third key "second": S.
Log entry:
{"hour": 9, "minute": 16}
